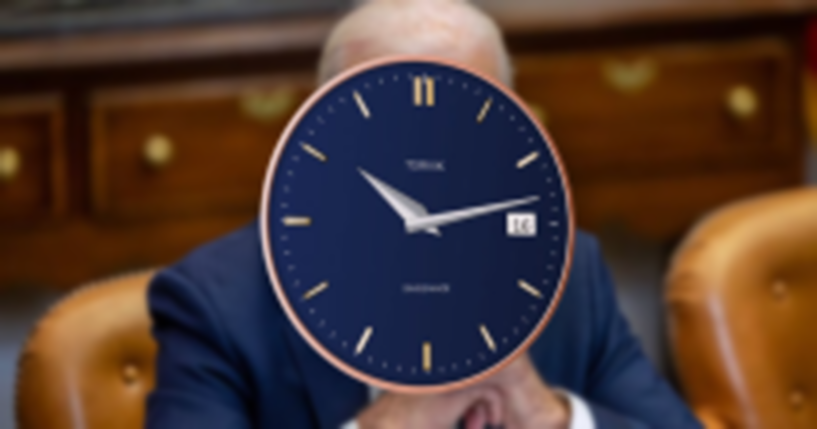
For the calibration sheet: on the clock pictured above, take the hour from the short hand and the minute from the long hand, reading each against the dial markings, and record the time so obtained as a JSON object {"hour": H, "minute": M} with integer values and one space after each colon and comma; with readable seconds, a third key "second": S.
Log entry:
{"hour": 10, "minute": 13}
